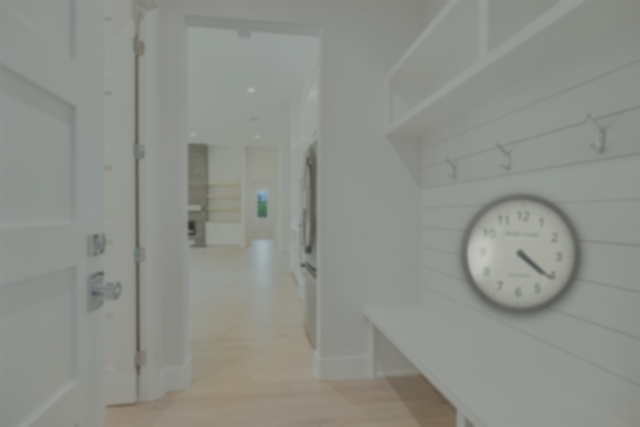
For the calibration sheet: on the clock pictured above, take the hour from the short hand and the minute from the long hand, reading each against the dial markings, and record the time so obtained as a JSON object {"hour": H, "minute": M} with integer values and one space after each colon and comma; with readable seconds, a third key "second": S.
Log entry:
{"hour": 4, "minute": 21}
